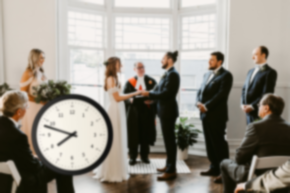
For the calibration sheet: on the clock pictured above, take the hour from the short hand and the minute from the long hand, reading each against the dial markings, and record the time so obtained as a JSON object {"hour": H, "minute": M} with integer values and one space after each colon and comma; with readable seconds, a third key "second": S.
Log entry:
{"hour": 7, "minute": 48}
